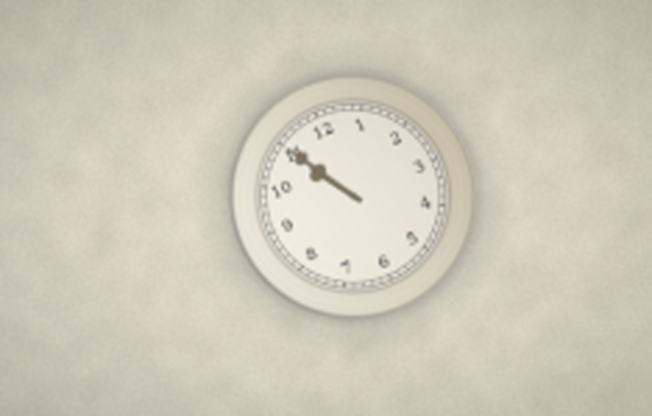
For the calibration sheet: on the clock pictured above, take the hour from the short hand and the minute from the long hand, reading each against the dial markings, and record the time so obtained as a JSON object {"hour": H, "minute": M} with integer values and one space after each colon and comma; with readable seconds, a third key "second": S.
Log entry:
{"hour": 10, "minute": 55}
